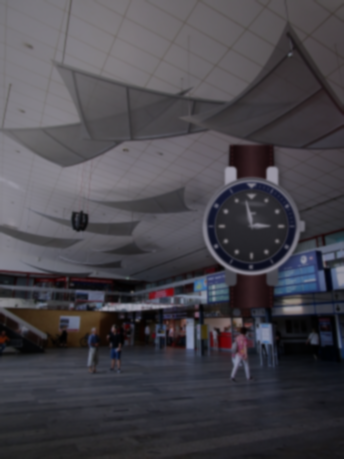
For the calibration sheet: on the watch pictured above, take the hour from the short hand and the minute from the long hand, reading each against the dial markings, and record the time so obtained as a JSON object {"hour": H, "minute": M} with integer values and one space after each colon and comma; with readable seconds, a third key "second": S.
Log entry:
{"hour": 2, "minute": 58}
